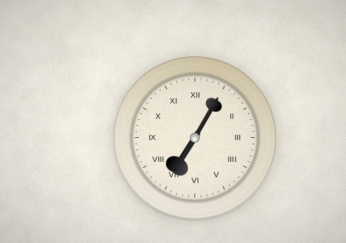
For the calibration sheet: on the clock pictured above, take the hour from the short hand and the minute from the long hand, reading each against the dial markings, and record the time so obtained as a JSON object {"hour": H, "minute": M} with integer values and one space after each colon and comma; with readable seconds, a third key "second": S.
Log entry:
{"hour": 7, "minute": 5}
